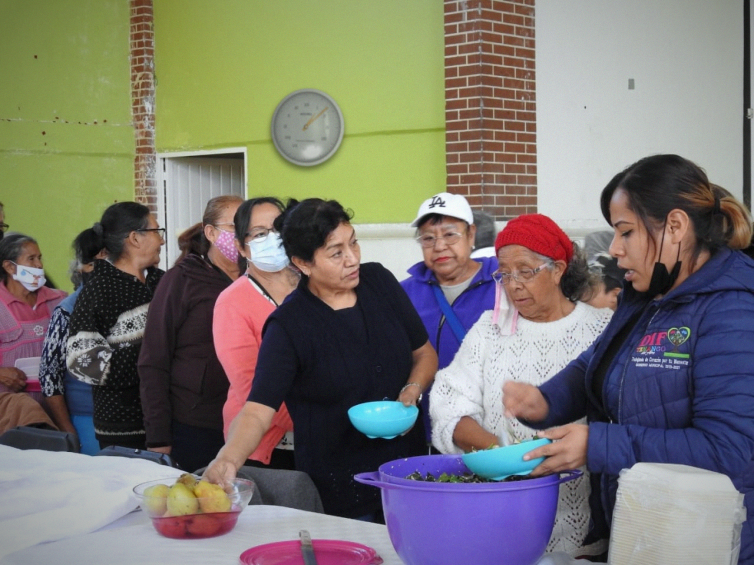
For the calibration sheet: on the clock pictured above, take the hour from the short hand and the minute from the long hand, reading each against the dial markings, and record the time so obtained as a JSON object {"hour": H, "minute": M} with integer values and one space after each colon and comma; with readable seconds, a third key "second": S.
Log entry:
{"hour": 1, "minute": 8}
